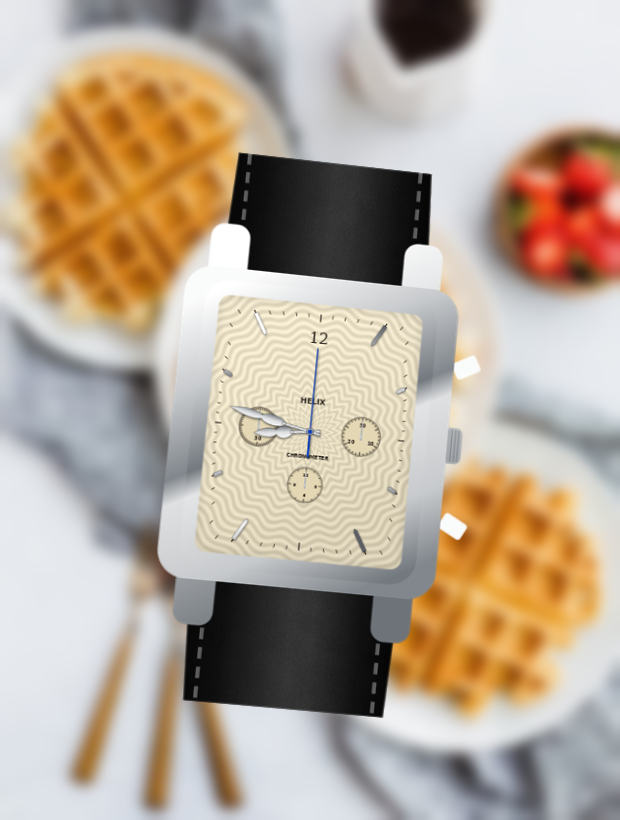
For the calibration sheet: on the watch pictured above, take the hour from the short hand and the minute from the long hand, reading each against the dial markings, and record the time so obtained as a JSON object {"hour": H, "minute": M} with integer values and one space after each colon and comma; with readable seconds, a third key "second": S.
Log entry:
{"hour": 8, "minute": 47}
